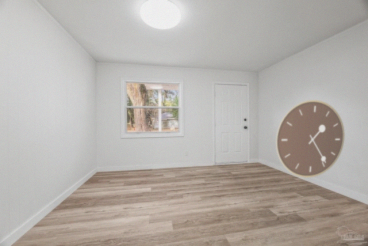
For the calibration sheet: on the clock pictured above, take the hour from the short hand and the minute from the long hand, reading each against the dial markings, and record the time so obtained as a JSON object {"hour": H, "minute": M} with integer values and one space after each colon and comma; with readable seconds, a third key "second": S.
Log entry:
{"hour": 1, "minute": 24}
